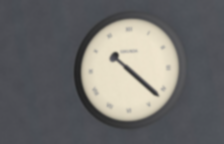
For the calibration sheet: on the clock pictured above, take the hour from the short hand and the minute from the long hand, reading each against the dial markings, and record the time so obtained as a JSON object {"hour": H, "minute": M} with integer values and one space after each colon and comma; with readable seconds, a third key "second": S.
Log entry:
{"hour": 10, "minute": 22}
